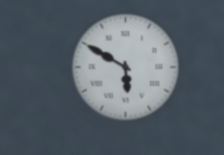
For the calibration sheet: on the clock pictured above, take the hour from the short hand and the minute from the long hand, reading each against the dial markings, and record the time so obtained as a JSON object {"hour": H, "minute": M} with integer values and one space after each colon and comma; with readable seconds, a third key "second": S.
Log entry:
{"hour": 5, "minute": 50}
